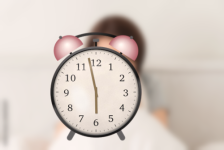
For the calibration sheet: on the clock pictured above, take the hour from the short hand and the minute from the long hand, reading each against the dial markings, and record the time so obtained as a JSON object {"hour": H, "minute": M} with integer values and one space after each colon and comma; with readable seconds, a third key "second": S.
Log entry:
{"hour": 5, "minute": 58}
